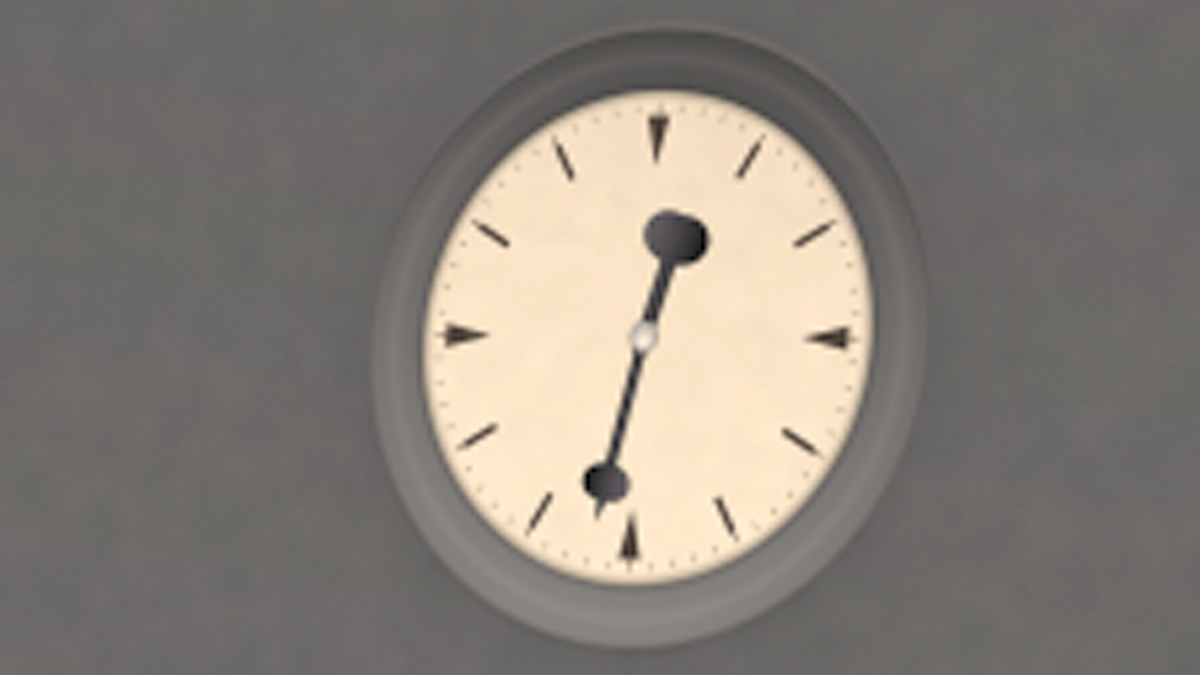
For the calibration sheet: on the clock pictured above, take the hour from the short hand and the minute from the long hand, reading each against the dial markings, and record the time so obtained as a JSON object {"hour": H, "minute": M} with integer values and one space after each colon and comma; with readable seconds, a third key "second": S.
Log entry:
{"hour": 12, "minute": 32}
